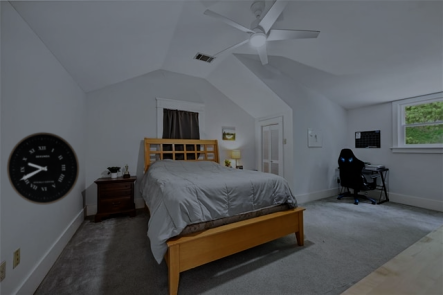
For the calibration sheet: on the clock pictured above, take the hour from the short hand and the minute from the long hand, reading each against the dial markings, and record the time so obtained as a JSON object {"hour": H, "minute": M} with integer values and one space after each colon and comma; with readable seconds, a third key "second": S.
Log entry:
{"hour": 9, "minute": 41}
